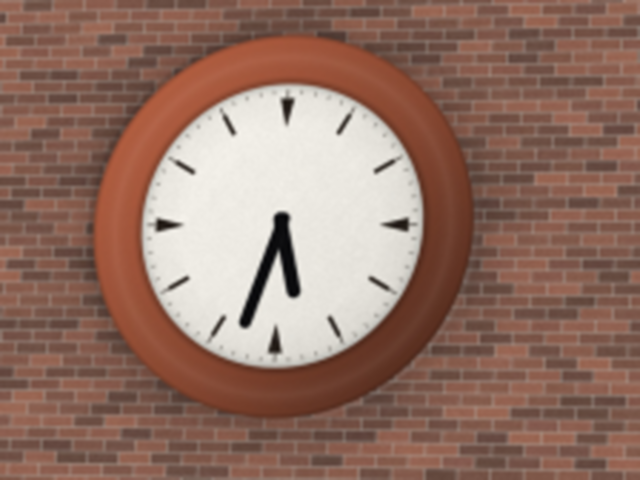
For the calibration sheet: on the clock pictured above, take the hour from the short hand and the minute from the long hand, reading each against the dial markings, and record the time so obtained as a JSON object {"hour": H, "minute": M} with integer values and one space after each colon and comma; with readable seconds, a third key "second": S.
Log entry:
{"hour": 5, "minute": 33}
